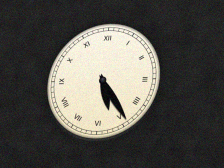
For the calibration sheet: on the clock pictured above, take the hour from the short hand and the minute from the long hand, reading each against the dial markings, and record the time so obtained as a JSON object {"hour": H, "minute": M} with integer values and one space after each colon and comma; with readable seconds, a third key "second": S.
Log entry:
{"hour": 5, "minute": 24}
